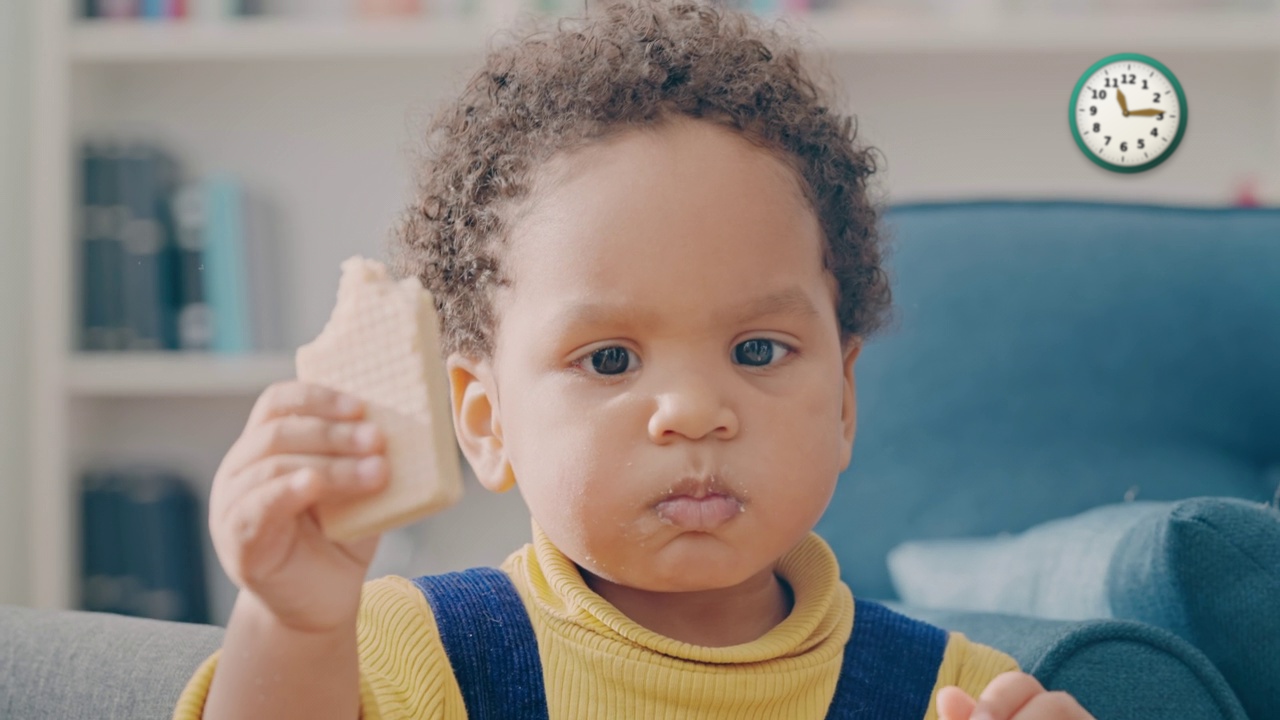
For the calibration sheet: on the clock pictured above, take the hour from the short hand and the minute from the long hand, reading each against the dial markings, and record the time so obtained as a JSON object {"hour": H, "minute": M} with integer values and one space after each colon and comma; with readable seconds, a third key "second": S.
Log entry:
{"hour": 11, "minute": 14}
